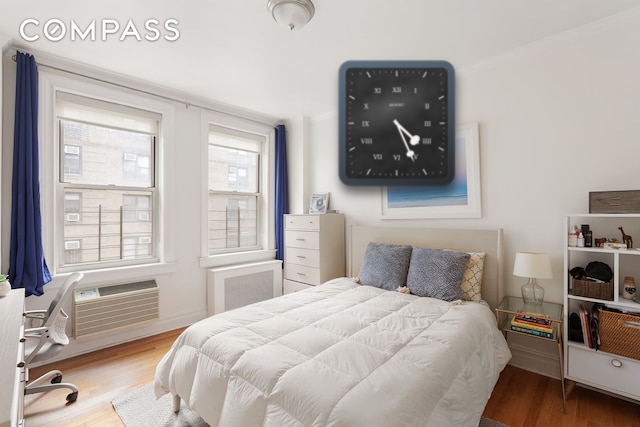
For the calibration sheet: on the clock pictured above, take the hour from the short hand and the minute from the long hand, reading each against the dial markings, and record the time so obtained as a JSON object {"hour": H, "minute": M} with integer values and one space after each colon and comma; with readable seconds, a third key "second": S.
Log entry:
{"hour": 4, "minute": 26}
